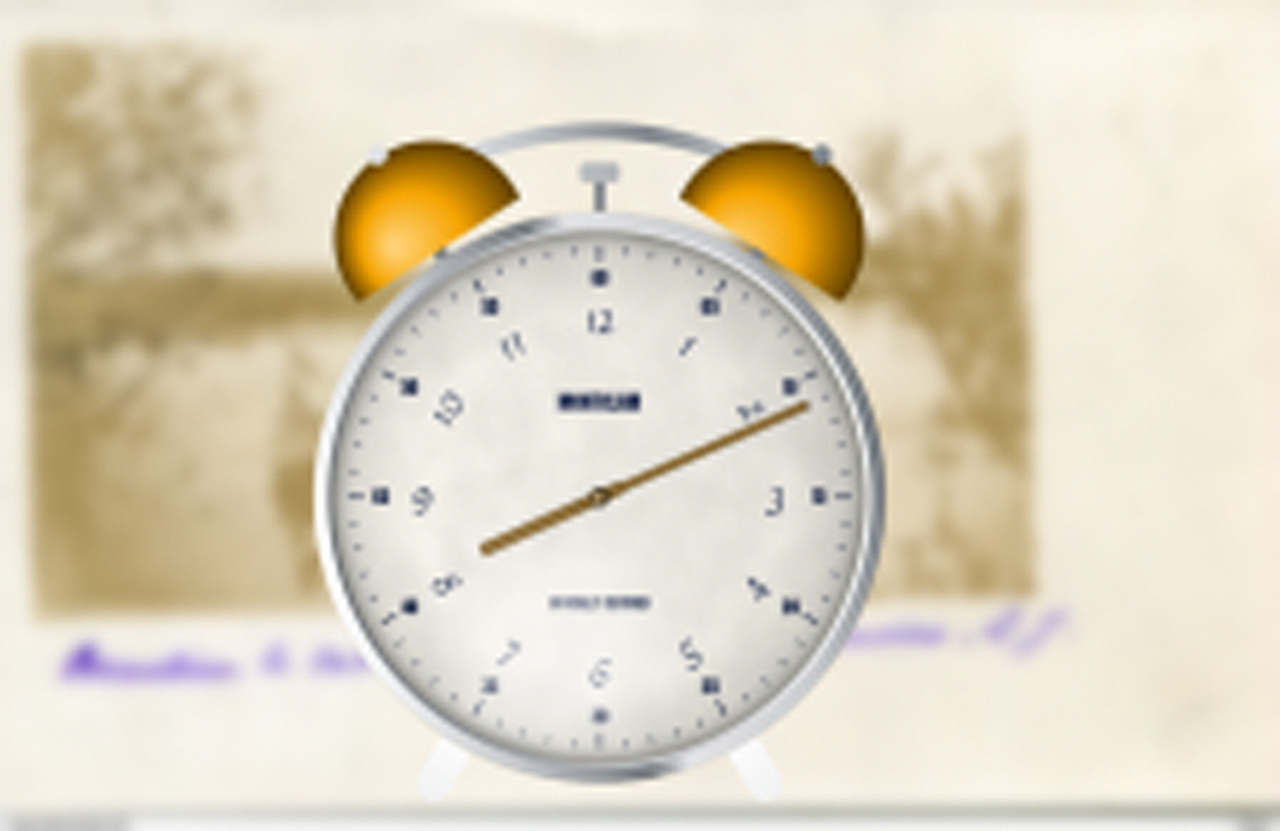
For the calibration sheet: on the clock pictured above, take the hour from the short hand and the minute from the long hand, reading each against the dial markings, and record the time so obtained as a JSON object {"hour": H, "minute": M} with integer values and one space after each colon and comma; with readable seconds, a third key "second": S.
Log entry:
{"hour": 8, "minute": 11}
